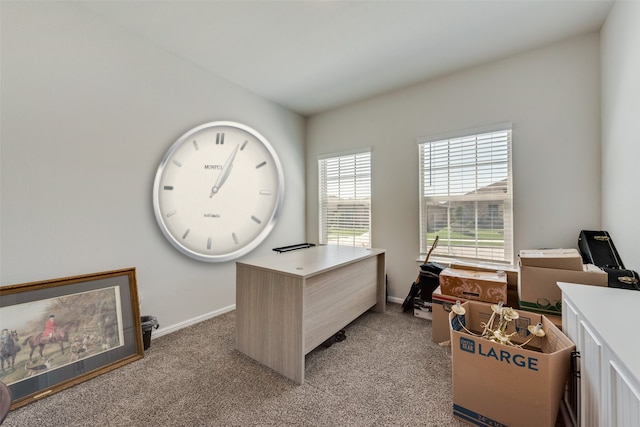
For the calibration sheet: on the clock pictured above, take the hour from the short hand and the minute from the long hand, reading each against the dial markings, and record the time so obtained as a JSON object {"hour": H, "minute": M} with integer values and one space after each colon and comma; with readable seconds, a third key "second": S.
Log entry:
{"hour": 1, "minute": 4}
